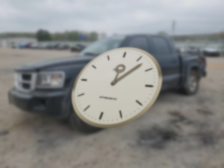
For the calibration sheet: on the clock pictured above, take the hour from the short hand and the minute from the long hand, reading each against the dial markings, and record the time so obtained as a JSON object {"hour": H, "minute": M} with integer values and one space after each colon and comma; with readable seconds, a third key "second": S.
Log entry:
{"hour": 12, "minute": 7}
